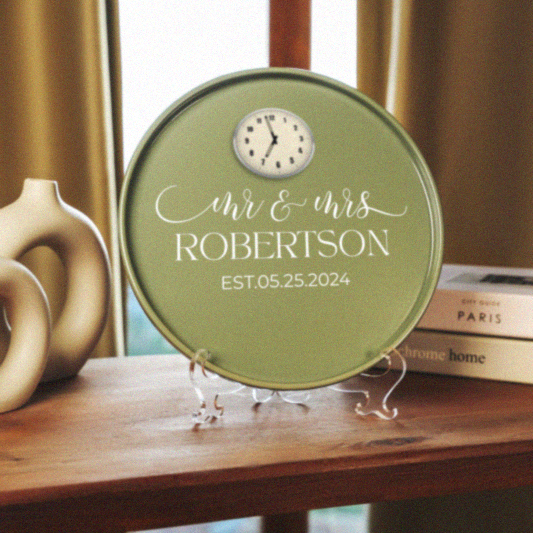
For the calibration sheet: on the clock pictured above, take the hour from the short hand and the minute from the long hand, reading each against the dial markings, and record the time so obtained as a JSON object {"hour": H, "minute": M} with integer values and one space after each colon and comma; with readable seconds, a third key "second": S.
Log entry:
{"hour": 6, "minute": 58}
